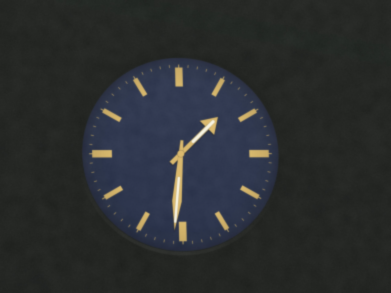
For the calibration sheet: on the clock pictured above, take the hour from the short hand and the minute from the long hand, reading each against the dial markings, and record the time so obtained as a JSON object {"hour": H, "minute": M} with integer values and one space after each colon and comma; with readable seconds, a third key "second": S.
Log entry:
{"hour": 1, "minute": 31}
